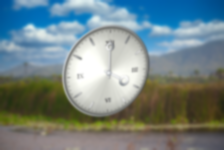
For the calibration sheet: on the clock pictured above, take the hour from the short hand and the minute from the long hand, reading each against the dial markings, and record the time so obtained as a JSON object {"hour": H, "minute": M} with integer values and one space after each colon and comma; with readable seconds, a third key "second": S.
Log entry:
{"hour": 4, "minute": 0}
